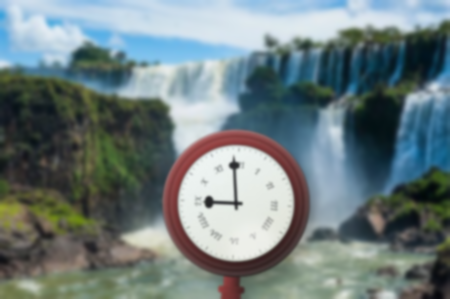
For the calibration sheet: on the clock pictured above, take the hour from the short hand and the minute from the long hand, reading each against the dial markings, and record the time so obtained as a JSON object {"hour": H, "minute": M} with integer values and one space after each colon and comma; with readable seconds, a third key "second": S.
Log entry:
{"hour": 8, "minute": 59}
